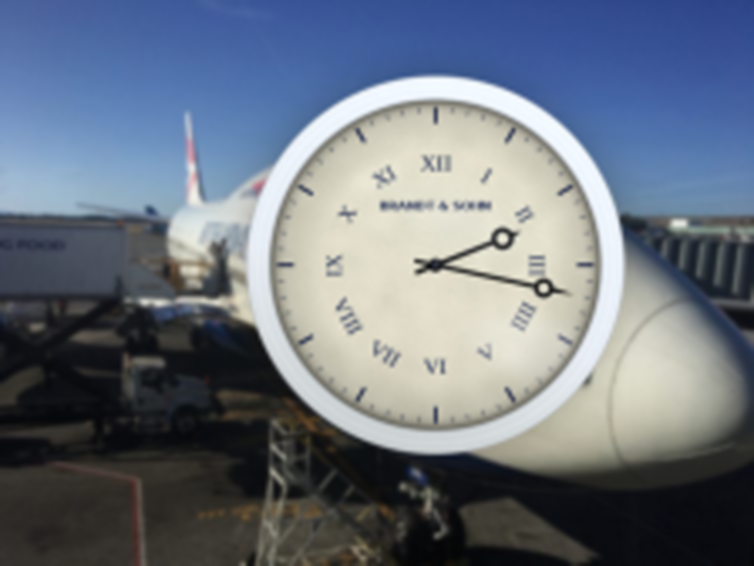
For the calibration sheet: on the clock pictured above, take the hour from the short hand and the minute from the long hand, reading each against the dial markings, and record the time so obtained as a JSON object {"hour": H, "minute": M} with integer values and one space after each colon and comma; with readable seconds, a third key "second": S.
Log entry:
{"hour": 2, "minute": 17}
